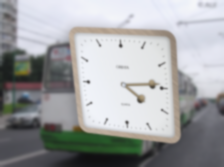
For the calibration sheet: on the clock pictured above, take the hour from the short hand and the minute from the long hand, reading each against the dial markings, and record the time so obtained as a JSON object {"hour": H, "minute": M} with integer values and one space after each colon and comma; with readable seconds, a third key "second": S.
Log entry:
{"hour": 4, "minute": 14}
